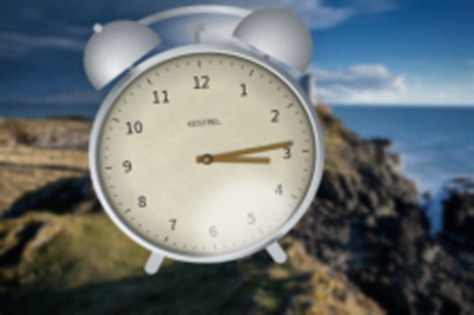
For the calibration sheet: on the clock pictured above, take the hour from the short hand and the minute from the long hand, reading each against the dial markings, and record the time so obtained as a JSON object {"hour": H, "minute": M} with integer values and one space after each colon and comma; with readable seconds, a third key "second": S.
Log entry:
{"hour": 3, "minute": 14}
